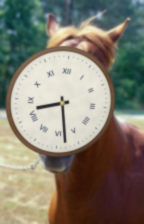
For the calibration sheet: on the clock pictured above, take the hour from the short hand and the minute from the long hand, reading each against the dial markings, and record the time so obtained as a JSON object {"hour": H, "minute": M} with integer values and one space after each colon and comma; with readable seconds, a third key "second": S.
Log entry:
{"hour": 8, "minute": 28}
